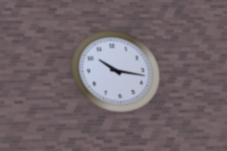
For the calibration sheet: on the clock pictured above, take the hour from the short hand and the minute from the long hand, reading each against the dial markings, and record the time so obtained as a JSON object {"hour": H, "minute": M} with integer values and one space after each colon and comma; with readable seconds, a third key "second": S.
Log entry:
{"hour": 10, "minute": 17}
